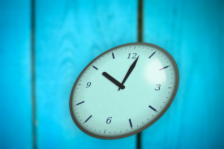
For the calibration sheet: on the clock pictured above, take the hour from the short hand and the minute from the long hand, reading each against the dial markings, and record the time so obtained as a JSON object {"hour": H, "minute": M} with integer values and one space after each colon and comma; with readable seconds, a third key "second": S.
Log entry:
{"hour": 10, "minute": 2}
